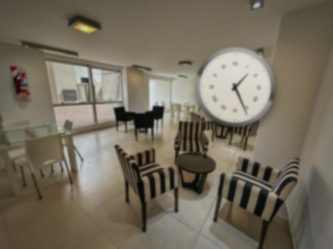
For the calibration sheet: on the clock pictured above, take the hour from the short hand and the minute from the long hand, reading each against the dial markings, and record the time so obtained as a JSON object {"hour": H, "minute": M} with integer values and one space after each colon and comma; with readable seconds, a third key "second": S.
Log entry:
{"hour": 1, "minute": 26}
